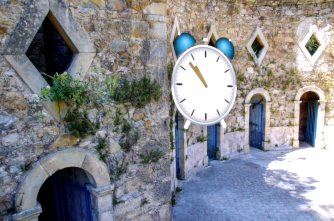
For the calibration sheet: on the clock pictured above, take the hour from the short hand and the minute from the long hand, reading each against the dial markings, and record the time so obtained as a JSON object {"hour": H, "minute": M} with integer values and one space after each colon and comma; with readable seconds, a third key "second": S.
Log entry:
{"hour": 10, "minute": 53}
